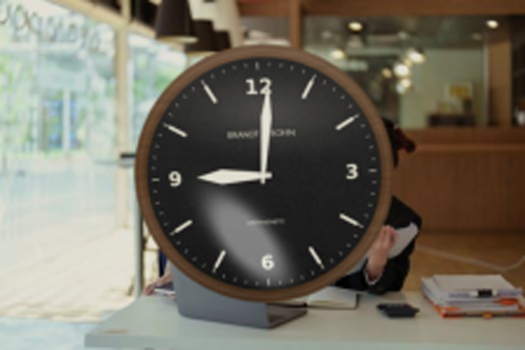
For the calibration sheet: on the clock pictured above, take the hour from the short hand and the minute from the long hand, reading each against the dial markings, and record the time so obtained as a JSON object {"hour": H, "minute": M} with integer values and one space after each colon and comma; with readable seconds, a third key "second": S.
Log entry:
{"hour": 9, "minute": 1}
